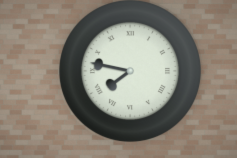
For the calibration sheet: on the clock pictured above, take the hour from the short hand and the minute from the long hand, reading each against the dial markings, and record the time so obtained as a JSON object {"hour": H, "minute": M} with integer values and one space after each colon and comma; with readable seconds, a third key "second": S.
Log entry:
{"hour": 7, "minute": 47}
